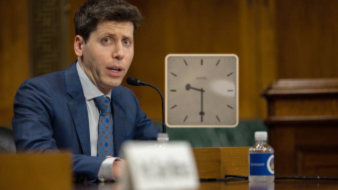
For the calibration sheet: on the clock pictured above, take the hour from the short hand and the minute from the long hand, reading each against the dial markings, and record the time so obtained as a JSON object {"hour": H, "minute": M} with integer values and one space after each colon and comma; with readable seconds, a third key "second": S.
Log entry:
{"hour": 9, "minute": 30}
